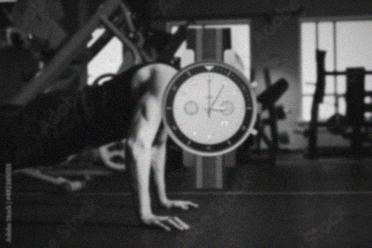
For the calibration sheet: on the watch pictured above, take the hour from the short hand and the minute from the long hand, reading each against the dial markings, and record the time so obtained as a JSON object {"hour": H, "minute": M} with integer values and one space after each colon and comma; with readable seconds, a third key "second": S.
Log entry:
{"hour": 3, "minute": 5}
